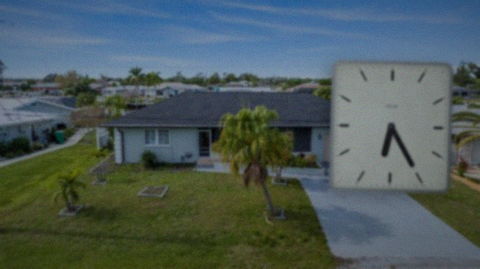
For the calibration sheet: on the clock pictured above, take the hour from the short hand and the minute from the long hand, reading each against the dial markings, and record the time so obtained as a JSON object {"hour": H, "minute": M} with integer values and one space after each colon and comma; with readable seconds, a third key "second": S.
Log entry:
{"hour": 6, "minute": 25}
